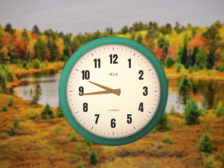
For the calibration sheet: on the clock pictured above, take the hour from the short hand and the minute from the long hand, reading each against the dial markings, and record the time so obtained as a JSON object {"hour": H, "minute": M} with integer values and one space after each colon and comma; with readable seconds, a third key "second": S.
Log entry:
{"hour": 9, "minute": 44}
